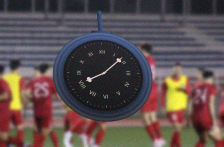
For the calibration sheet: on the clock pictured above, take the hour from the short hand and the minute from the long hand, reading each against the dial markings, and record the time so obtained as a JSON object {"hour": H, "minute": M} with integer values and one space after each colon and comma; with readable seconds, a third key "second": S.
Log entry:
{"hour": 8, "minute": 8}
